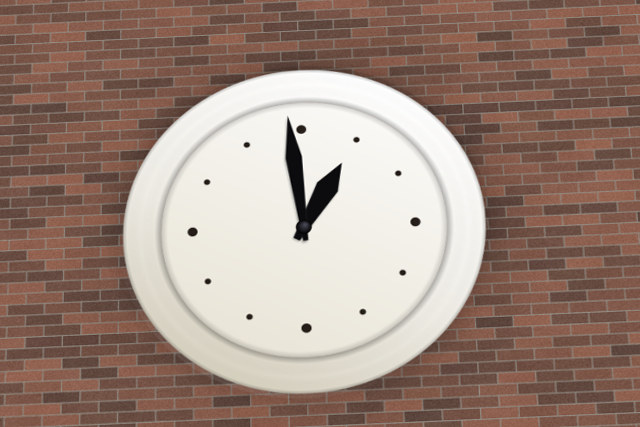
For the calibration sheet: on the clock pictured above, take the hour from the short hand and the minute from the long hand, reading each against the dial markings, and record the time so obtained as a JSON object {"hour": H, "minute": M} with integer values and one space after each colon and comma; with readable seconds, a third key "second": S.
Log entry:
{"hour": 12, "minute": 59}
